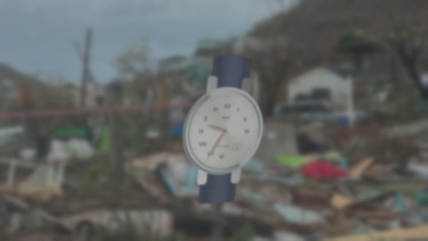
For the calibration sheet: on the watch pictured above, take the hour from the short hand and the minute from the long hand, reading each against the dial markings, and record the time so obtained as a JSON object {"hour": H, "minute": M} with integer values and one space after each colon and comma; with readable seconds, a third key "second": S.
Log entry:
{"hour": 9, "minute": 35}
